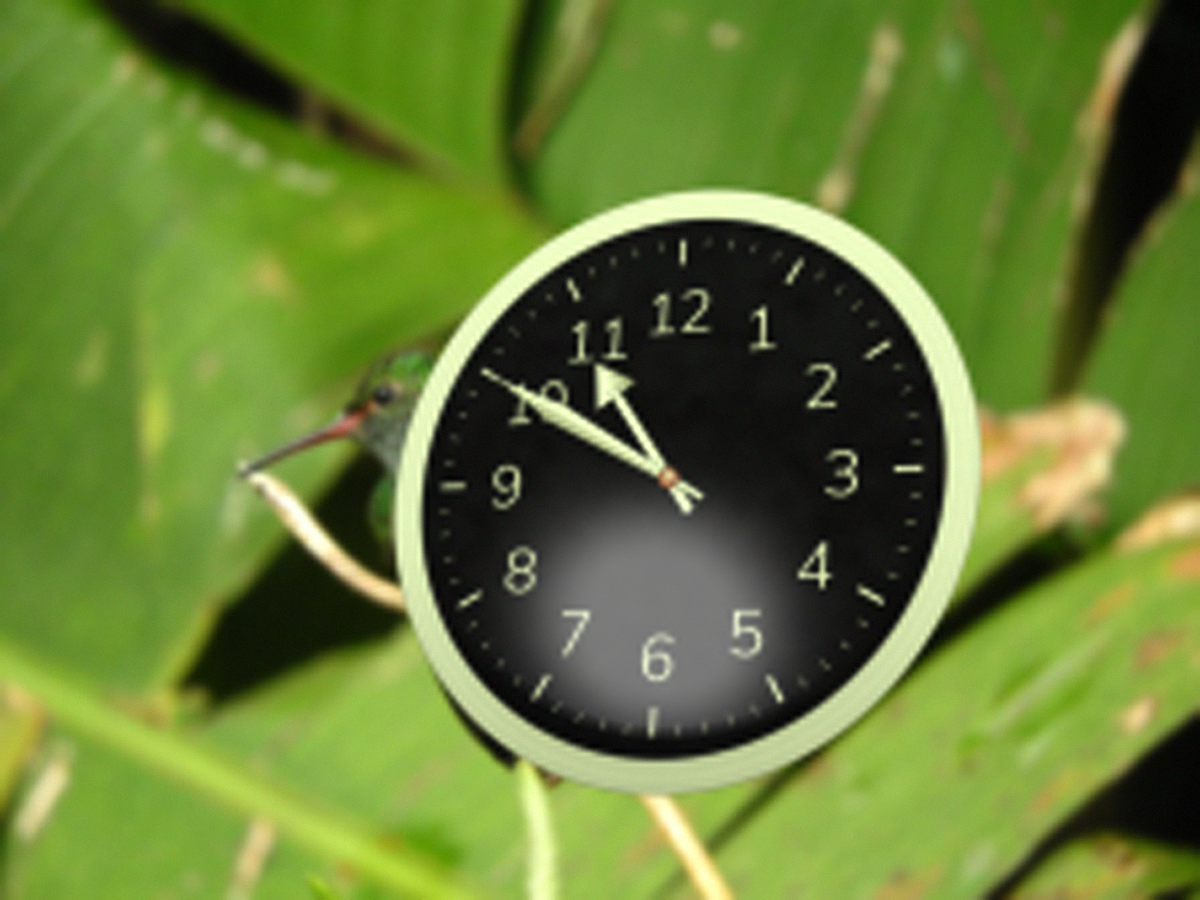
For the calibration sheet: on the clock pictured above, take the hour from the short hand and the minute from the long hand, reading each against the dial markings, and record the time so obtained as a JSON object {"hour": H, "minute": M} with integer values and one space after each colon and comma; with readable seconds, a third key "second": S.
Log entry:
{"hour": 10, "minute": 50}
